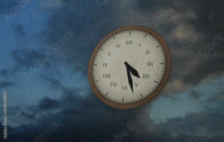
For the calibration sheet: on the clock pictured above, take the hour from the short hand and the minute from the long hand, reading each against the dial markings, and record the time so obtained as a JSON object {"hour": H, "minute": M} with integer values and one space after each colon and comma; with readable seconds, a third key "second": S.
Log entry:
{"hour": 4, "minute": 27}
